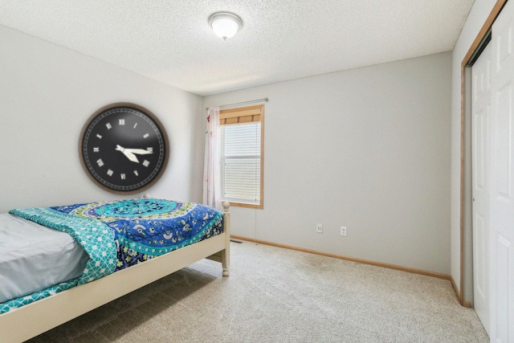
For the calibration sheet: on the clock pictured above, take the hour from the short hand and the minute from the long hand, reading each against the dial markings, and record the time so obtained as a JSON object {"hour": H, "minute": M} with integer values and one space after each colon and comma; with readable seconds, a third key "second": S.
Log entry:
{"hour": 4, "minute": 16}
